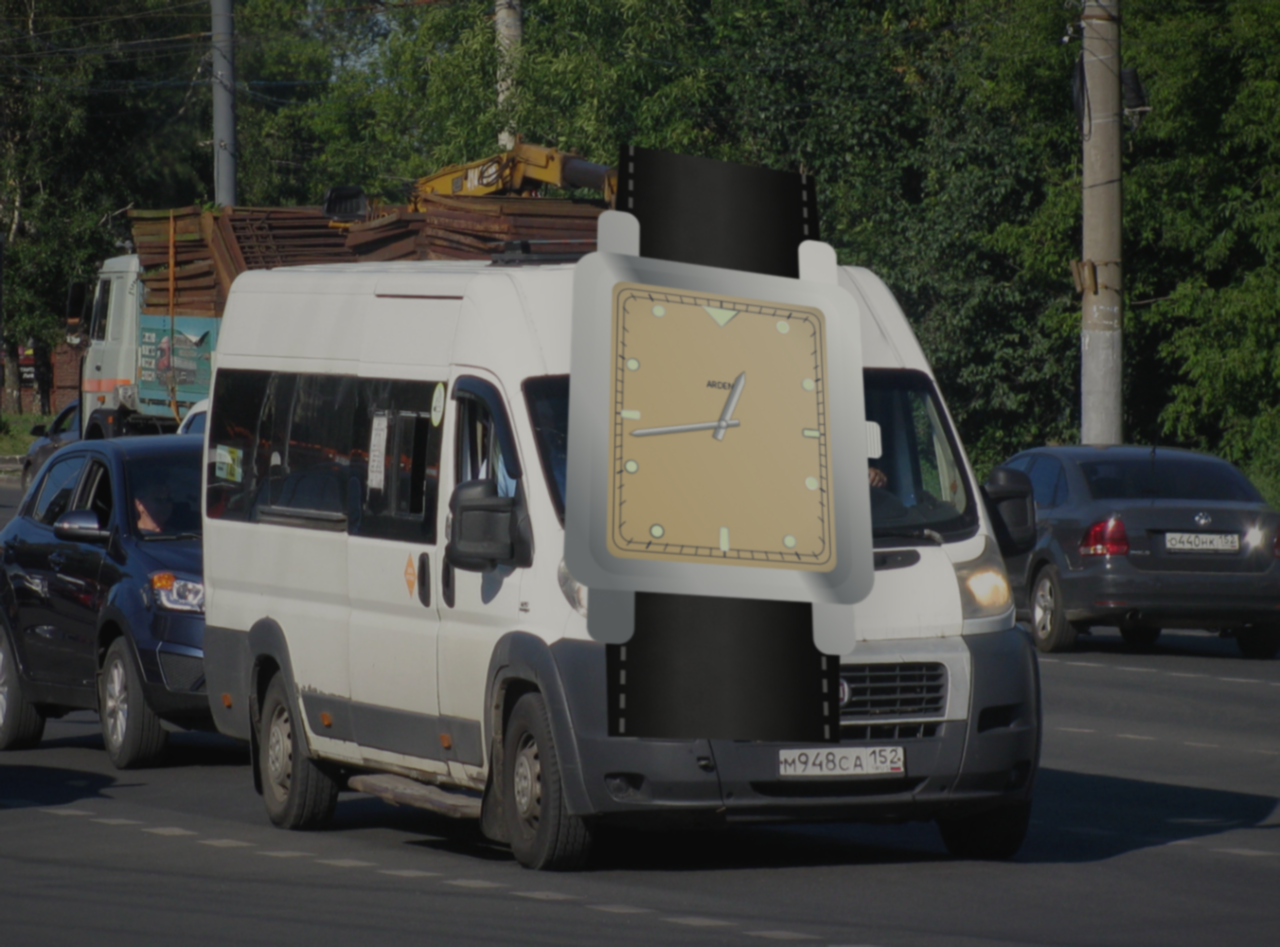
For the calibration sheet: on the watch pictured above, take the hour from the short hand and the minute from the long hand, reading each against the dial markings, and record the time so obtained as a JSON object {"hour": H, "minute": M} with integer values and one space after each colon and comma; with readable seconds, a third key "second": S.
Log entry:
{"hour": 12, "minute": 43}
